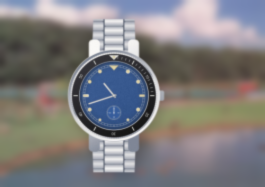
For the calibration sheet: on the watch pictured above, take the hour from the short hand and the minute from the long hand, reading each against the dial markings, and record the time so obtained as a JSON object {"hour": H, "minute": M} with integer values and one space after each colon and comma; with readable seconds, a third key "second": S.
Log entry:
{"hour": 10, "minute": 42}
